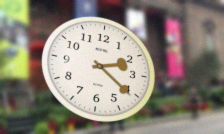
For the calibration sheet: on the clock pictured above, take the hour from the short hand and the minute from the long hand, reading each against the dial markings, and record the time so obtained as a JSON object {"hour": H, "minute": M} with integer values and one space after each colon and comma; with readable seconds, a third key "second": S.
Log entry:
{"hour": 2, "minute": 21}
